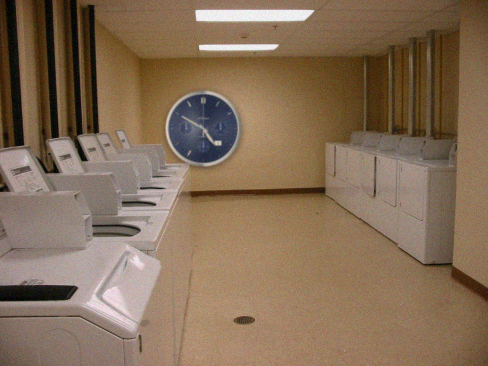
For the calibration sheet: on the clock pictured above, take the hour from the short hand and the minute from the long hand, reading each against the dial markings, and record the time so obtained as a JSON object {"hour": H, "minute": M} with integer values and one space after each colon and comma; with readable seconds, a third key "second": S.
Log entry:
{"hour": 4, "minute": 50}
